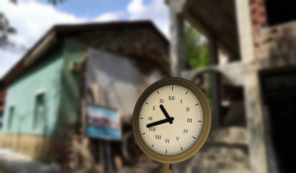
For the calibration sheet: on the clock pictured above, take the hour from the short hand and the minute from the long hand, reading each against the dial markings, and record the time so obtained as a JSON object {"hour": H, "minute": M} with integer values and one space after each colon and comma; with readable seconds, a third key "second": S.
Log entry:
{"hour": 10, "minute": 42}
